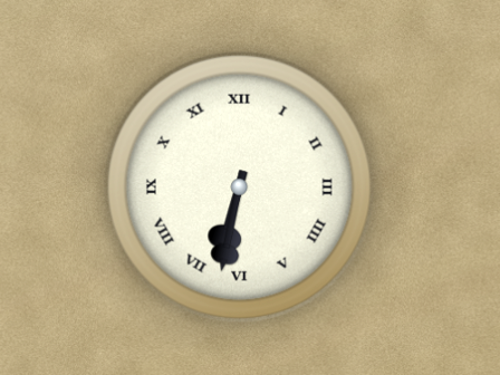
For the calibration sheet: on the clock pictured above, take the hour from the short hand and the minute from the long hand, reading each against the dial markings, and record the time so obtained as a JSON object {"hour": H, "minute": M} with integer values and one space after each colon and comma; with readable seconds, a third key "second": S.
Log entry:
{"hour": 6, "minute": 32}
